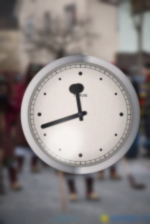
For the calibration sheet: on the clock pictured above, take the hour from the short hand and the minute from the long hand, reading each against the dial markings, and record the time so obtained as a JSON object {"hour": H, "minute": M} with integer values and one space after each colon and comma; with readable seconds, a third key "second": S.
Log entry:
{"hour": 11, "minute": 42}
